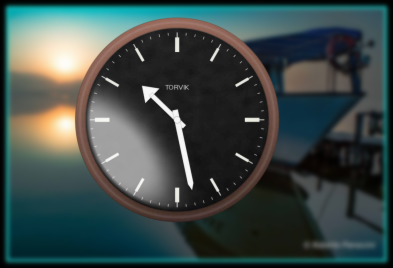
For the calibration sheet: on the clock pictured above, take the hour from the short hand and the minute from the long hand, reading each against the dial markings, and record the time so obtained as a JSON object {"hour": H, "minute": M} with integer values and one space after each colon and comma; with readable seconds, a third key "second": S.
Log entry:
{"hour": 10, "minute": 28}
